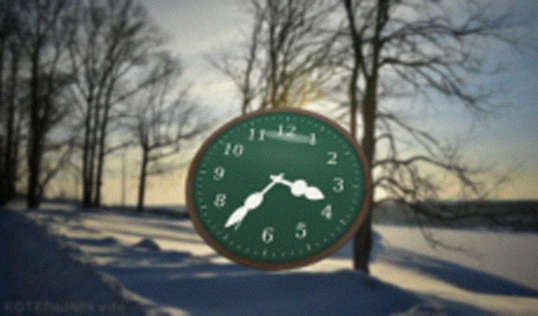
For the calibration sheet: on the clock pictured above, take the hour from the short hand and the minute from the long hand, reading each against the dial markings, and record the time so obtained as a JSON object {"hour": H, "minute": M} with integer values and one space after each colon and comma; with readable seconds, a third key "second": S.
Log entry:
{"hour": 3, "minute": 36}
